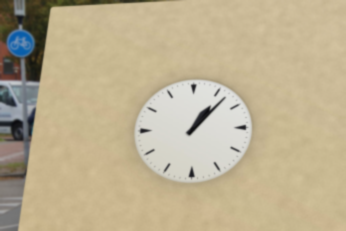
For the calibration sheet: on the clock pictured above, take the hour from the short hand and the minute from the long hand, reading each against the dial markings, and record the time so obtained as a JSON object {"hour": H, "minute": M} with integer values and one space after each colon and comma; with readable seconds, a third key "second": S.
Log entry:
{"hour": 1, "minute": 7}
